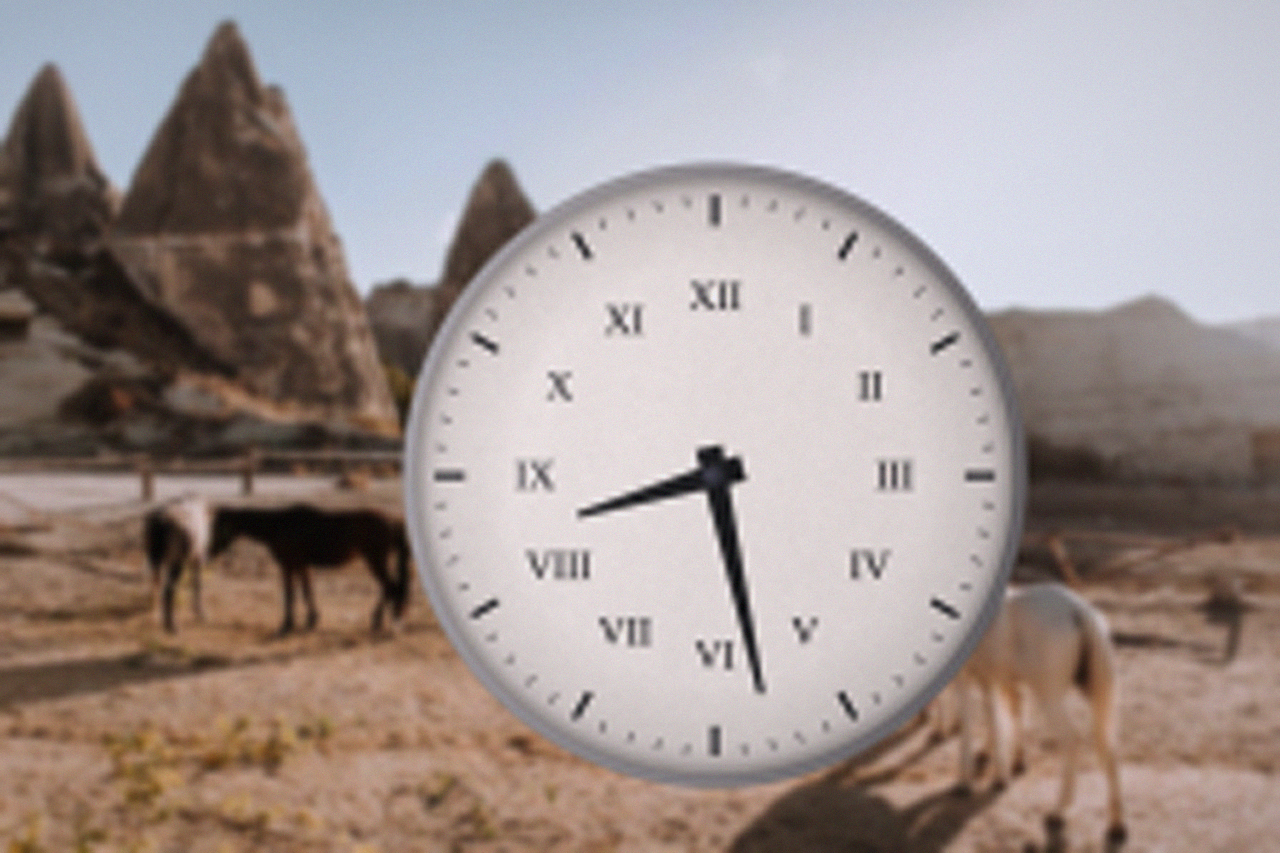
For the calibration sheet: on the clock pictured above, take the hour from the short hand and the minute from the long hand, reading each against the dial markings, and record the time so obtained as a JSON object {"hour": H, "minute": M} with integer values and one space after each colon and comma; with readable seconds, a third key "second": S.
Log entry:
{"hour": 8, "minute": 28}
